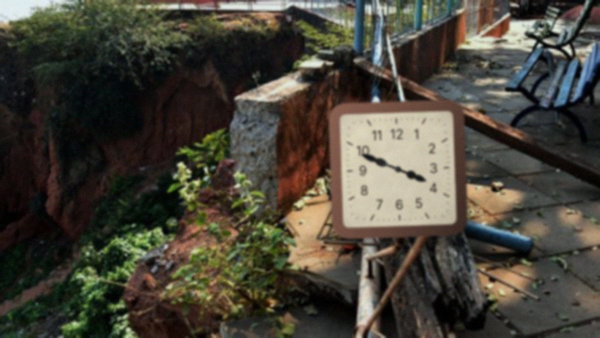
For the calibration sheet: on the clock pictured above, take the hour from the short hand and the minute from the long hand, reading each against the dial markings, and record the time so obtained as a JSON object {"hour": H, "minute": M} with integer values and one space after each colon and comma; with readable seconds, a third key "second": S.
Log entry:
{"hour": 3, "minute": 49}
